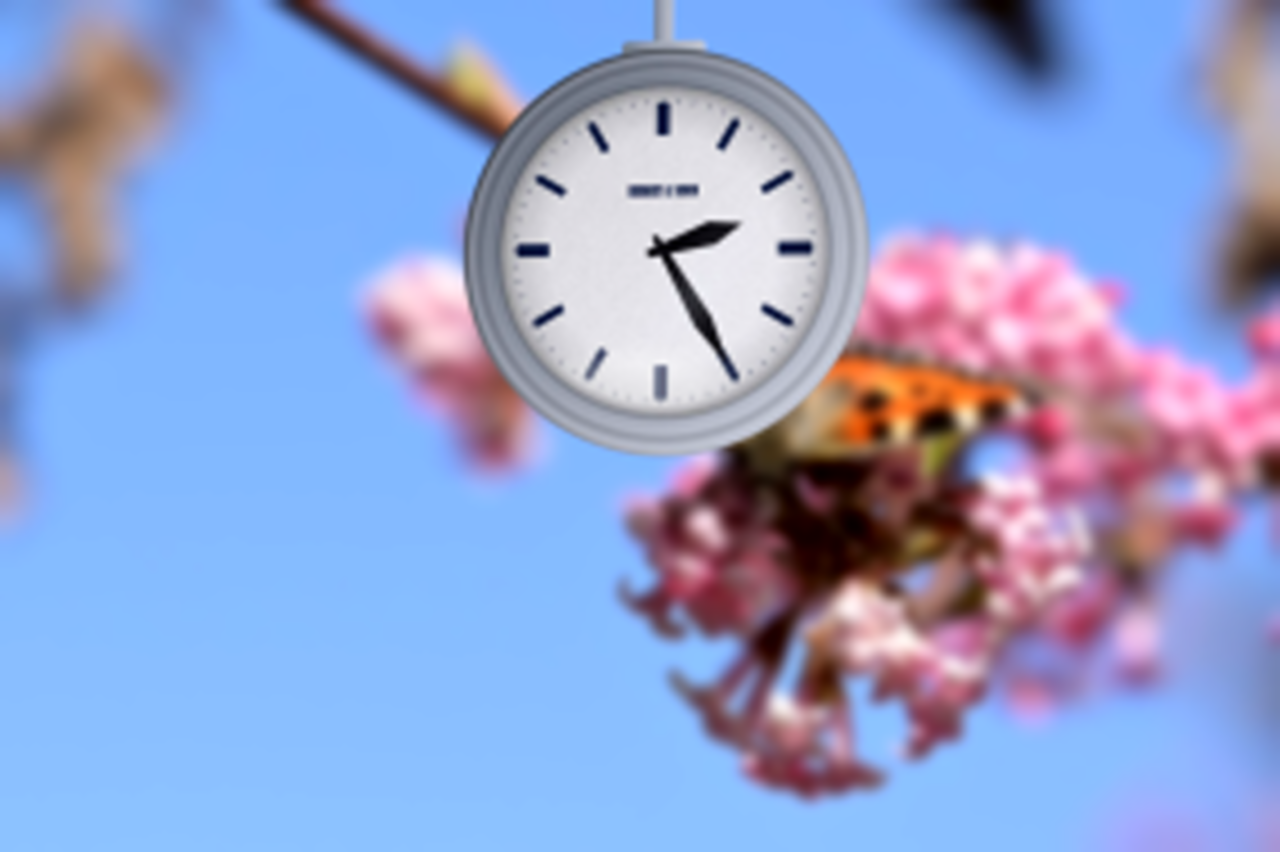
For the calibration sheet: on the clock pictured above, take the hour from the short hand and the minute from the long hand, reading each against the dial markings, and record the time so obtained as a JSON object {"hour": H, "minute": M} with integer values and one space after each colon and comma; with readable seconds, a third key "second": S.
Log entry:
{"hour": 2, "minute": 25}
